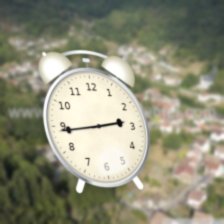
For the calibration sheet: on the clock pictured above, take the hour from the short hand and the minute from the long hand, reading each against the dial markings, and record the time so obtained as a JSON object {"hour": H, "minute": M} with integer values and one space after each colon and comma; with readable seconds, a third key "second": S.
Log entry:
{"hour": 2, "minute": 44}
